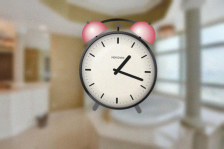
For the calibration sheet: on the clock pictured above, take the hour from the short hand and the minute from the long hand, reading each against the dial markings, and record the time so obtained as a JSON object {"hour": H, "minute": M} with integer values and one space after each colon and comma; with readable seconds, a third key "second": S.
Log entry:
{"hour": 1, "minute": 18}
